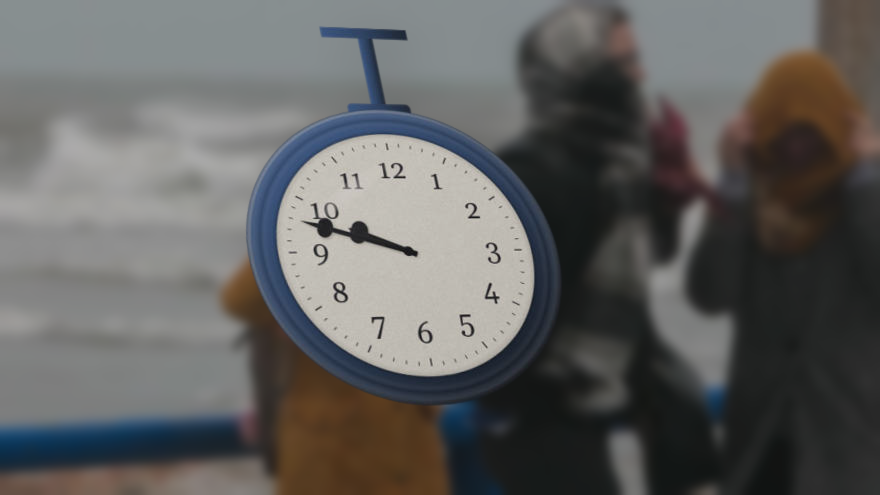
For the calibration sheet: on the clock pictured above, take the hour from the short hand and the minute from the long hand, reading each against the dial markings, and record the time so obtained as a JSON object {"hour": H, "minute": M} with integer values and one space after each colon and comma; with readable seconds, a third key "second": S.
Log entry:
{"hour": 9, "minute": 48}
